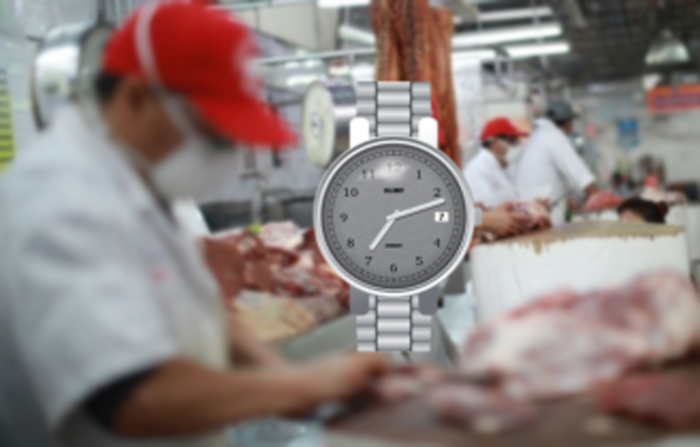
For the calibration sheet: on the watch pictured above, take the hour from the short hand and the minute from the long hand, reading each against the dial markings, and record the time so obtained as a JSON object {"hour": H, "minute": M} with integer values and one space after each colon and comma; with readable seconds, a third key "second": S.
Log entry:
{"hour": 7, "minute": 12}
